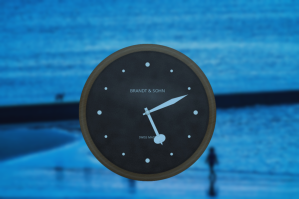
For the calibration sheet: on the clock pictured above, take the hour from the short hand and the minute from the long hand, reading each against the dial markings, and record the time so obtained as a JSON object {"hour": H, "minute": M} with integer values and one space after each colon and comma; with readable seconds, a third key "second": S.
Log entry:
{"hour": 5, "minute": 11}
